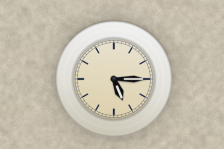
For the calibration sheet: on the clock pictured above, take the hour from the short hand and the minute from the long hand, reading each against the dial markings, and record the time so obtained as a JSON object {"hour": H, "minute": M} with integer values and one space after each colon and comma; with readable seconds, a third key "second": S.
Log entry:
{"hour": 5, "minute": 15}
